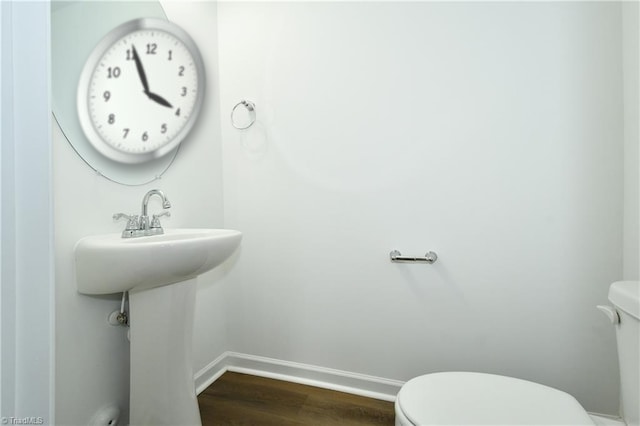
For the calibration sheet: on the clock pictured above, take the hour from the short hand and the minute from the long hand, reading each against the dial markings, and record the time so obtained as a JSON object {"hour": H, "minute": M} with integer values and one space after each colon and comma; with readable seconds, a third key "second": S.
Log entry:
{"hour": 3, "minute": 56}
